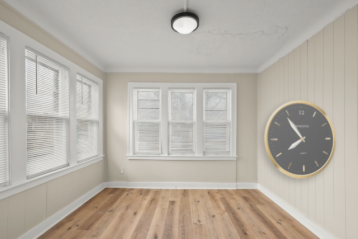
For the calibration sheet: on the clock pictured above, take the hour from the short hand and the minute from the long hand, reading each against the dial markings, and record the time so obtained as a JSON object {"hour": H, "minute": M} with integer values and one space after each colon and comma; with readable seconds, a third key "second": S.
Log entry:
{"hour": 7, "minute": 54}
